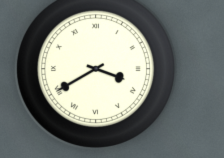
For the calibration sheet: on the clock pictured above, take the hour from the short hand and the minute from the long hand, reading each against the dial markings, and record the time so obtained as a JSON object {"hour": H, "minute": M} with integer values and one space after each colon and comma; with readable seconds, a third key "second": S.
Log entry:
{"hour": 3, "minute": 40}
